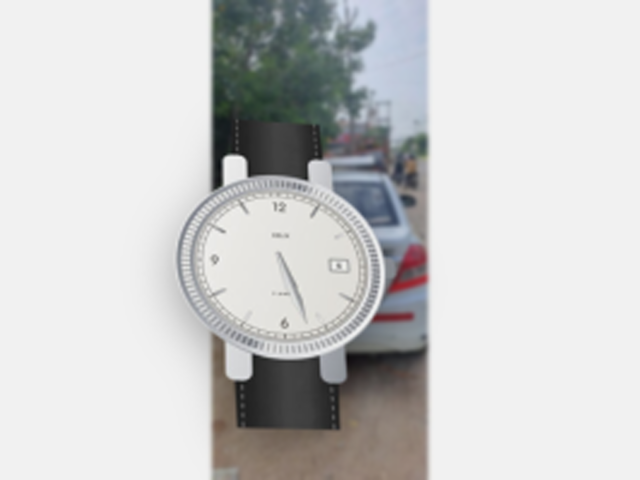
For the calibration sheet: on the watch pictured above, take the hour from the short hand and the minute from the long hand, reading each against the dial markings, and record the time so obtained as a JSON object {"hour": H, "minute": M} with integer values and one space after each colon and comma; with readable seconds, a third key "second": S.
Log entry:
{"hour": 5, "minute": 27}
